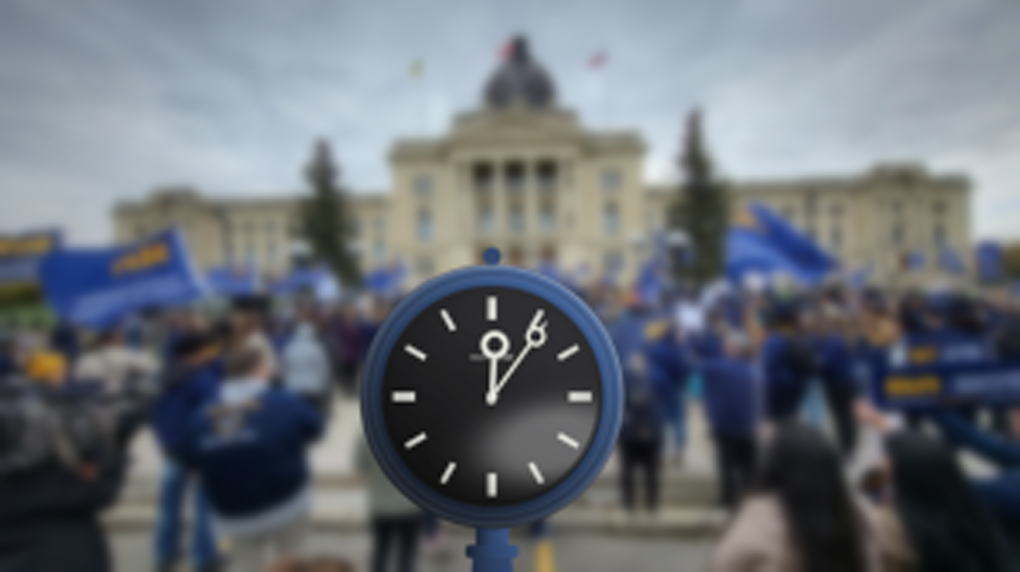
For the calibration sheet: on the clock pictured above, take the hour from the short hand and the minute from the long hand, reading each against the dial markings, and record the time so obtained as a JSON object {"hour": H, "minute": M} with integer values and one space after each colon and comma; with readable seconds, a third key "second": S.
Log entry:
{"hour": 12, "minute": 6}
